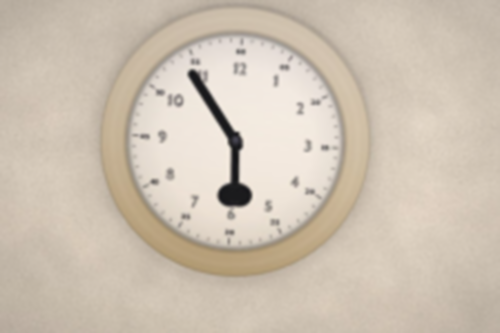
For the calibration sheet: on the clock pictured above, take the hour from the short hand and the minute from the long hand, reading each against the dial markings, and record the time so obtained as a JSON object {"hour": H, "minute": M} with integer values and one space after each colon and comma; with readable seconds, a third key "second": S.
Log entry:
{"hour": 5, "minute": 54}
